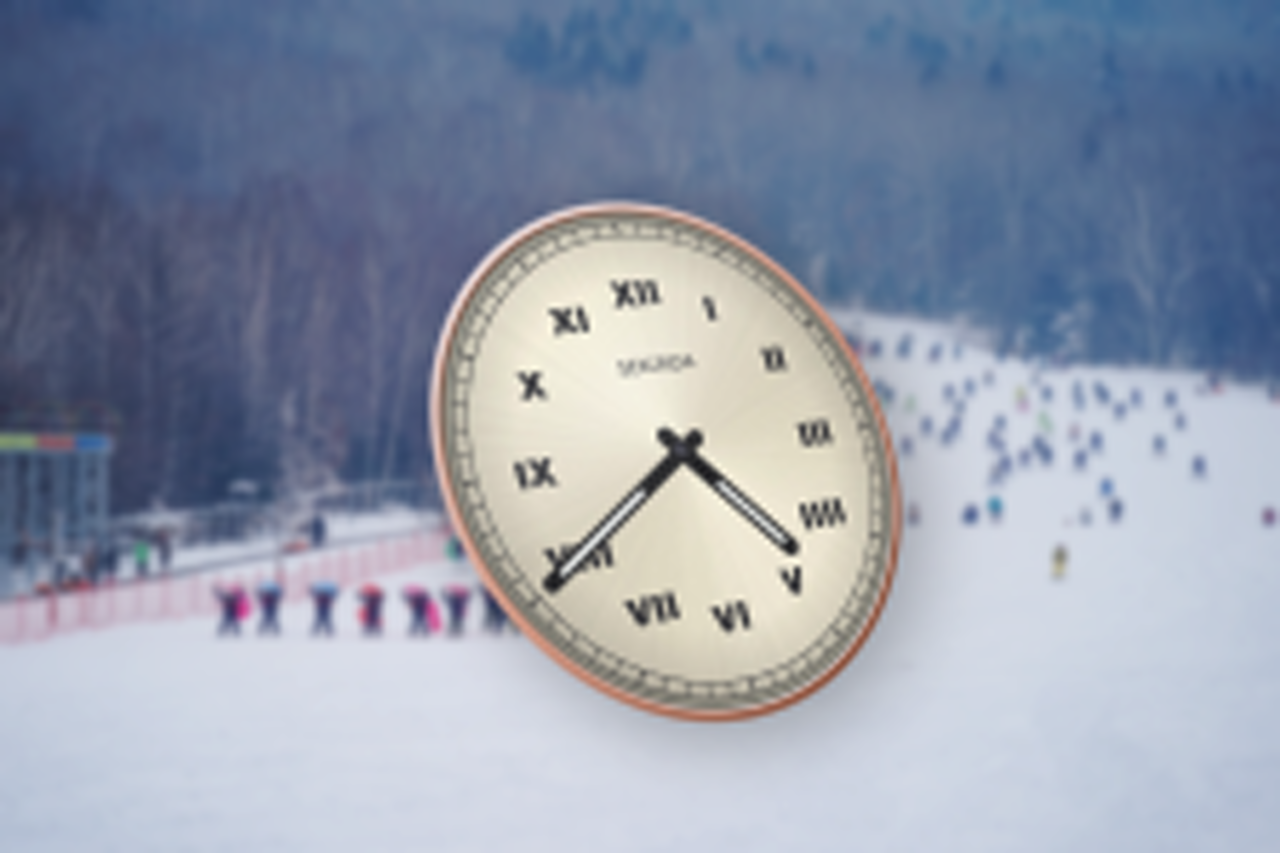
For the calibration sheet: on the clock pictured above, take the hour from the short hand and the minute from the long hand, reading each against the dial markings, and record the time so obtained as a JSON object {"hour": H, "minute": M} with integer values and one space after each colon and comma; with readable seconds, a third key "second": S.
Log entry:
{"hour": 4, "minute": 40}
